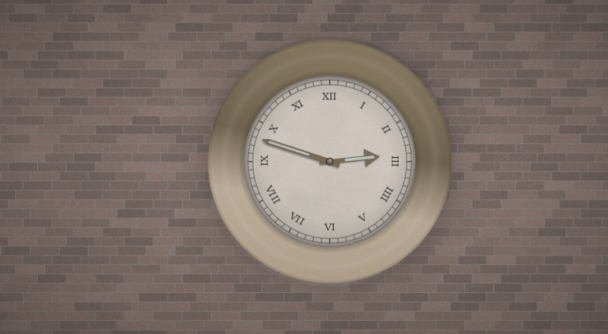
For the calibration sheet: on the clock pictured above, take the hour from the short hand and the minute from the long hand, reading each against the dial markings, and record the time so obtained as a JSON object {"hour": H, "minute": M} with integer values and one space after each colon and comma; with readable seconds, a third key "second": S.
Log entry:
{"hour": 2, "minute": 48}
